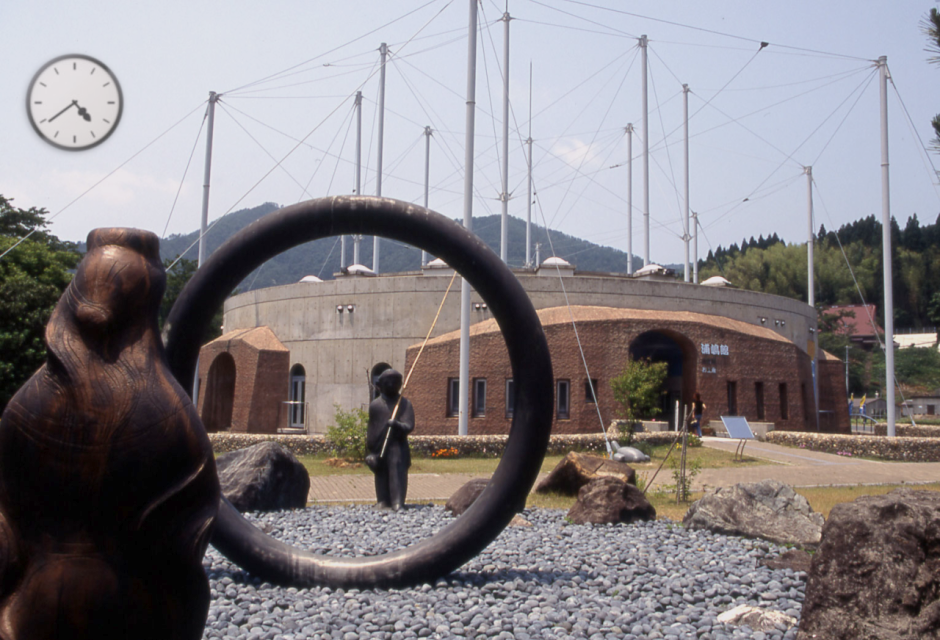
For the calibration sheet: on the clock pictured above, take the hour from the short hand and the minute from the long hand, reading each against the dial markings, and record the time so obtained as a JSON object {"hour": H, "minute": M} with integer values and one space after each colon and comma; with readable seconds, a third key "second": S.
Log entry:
{"hour": 4, "minute": 39}
